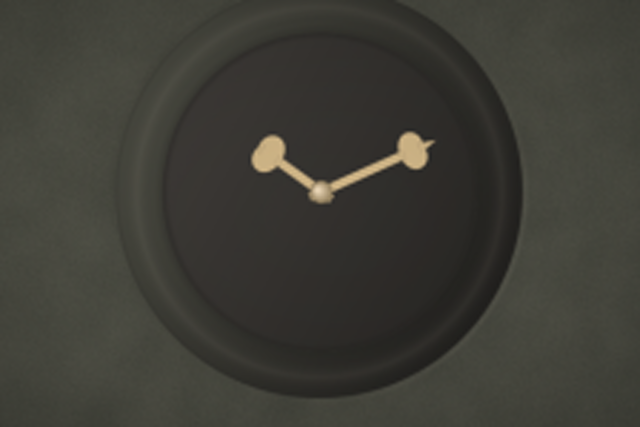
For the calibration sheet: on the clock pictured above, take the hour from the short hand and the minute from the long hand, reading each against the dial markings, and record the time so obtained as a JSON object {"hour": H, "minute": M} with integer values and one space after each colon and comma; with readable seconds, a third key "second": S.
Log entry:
{"hour": 10, "minute": 11}
